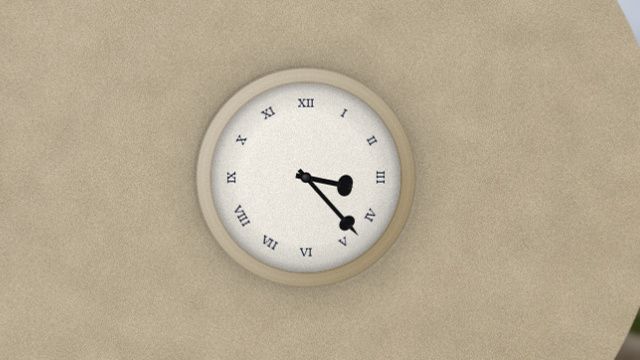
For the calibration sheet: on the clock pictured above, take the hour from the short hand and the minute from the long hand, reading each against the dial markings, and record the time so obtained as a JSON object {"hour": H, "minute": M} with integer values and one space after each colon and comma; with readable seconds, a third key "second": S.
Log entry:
{"hour": 3, "minute": 23}
